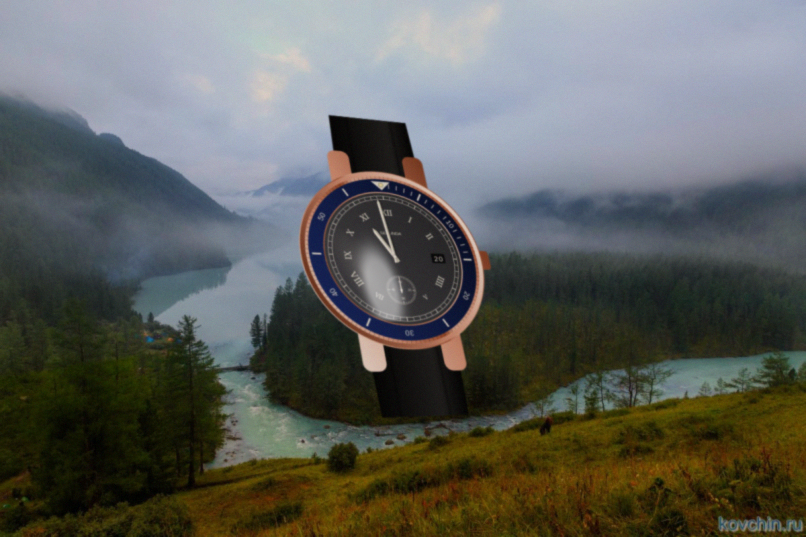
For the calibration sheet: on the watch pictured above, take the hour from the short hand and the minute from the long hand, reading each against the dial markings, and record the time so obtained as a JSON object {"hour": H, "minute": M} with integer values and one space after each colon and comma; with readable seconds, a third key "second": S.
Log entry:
{"hour": 10, "minute": 59}
